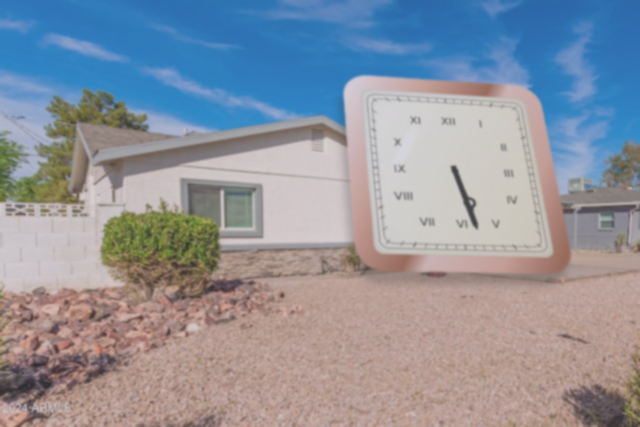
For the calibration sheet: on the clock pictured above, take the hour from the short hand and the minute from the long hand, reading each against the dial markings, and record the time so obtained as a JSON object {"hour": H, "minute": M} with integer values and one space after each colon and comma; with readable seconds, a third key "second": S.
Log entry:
{"hour": 5, "minute": 28}
